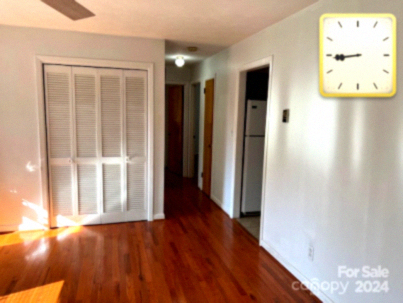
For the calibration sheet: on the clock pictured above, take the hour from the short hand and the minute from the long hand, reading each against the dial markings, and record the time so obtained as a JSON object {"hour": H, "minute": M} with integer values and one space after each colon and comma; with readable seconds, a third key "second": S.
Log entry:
{"hour": 8, "minute": 44}
